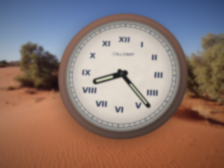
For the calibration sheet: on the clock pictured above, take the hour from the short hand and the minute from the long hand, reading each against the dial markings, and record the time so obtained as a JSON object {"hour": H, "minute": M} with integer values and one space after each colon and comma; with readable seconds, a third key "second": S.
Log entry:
{"hour": 8, "minute": 23}
